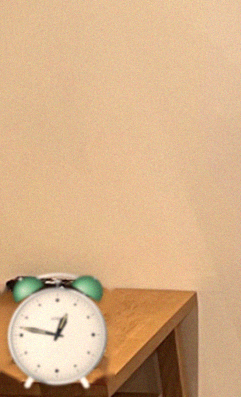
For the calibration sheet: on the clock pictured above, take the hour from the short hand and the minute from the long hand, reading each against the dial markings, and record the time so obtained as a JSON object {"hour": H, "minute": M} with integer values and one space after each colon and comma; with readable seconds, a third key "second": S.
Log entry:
{"hour": 12, "minute": 47}
